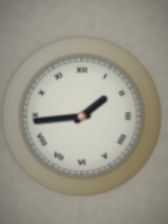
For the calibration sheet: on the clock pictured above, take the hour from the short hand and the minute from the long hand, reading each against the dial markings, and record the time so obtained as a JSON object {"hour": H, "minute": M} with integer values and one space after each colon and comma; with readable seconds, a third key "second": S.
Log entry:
{"hour": 1, "minute": 44}
